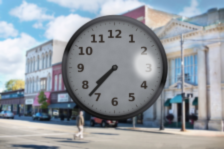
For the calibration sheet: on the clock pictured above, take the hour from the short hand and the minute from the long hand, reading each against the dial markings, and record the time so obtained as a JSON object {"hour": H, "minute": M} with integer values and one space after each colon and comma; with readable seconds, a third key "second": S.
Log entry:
{"hour": 7, "minute": 37}
